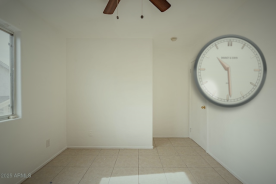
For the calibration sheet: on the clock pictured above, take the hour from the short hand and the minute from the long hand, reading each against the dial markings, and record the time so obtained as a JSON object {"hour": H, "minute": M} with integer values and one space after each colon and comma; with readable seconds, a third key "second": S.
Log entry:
{"hour": 10, "minute": 29}
